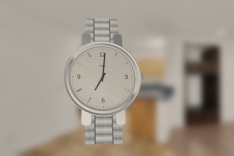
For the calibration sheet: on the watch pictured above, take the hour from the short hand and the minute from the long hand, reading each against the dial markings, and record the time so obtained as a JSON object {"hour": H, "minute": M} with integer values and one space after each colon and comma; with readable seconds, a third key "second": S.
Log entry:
{"hour": 7, "minute": 1}
